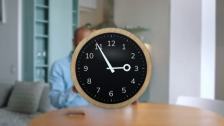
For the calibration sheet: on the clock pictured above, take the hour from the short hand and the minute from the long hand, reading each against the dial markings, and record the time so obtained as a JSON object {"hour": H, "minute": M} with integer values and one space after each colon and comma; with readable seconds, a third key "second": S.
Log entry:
{"hour": 2, "minute": 55}
